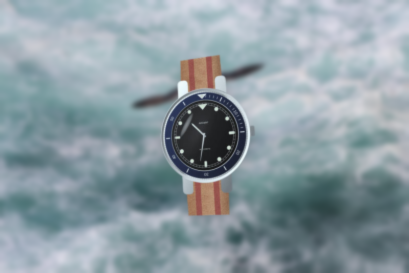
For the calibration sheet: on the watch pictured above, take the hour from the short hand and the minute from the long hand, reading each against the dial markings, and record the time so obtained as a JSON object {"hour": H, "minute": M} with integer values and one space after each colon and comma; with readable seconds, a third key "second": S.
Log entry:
{"hour": 10, "minute": 32}
